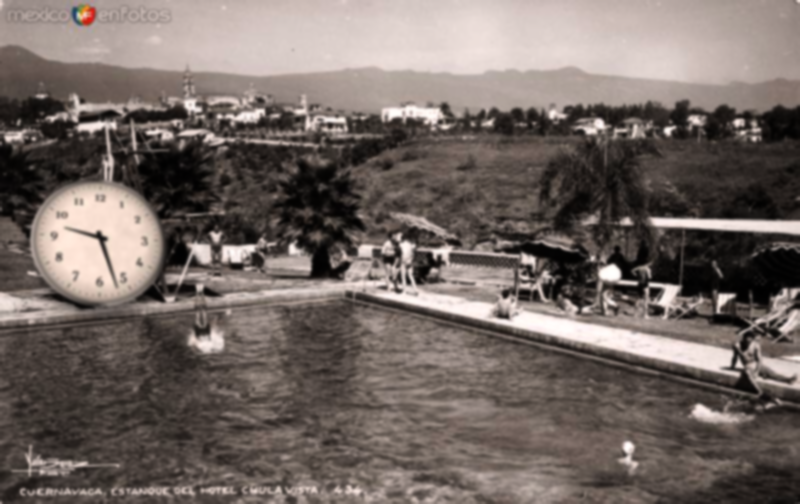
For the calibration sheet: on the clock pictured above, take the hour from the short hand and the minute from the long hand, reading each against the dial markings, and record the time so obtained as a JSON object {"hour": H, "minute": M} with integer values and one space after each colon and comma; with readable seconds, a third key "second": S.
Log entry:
{"hour": 9, "minute": 27}
